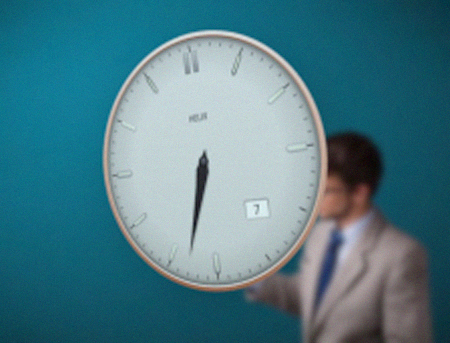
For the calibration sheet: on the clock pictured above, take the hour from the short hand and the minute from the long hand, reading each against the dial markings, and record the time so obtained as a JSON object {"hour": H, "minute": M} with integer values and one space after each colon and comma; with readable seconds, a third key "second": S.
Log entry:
{"hour": 6, "minute": 33}
